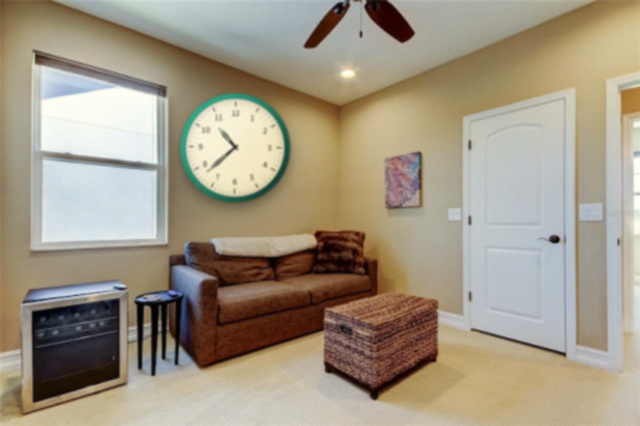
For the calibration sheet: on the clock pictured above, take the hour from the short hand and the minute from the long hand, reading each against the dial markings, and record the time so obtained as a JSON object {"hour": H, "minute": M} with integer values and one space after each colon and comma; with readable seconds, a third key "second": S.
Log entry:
{"hour": 10, "minute": 38}
